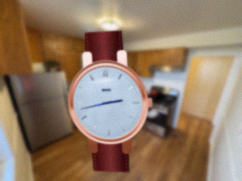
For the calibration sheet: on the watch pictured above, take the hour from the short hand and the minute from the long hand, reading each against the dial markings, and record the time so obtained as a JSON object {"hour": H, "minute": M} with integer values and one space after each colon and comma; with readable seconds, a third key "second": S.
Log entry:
{"hour": 2, "minute": 43}
